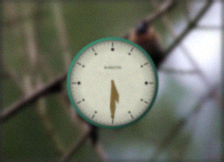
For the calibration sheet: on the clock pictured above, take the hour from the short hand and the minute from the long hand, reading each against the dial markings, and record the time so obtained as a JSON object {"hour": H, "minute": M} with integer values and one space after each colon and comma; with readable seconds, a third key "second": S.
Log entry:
{"hour": 5, "minute": 30}
